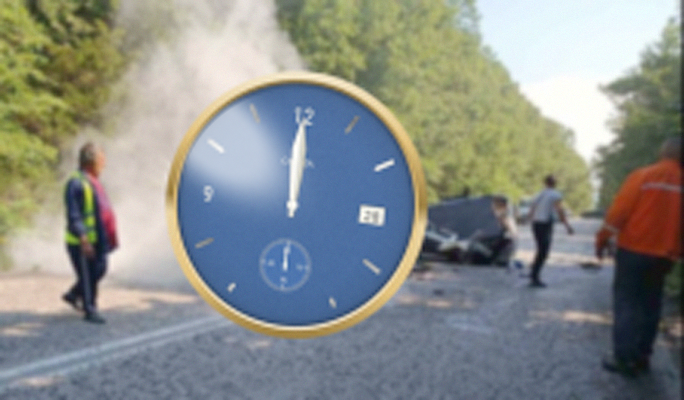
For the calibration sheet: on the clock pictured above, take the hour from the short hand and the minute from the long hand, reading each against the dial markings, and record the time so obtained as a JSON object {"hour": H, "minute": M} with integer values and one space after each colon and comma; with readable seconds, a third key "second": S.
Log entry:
{"hour": 12, "minute": 0}
